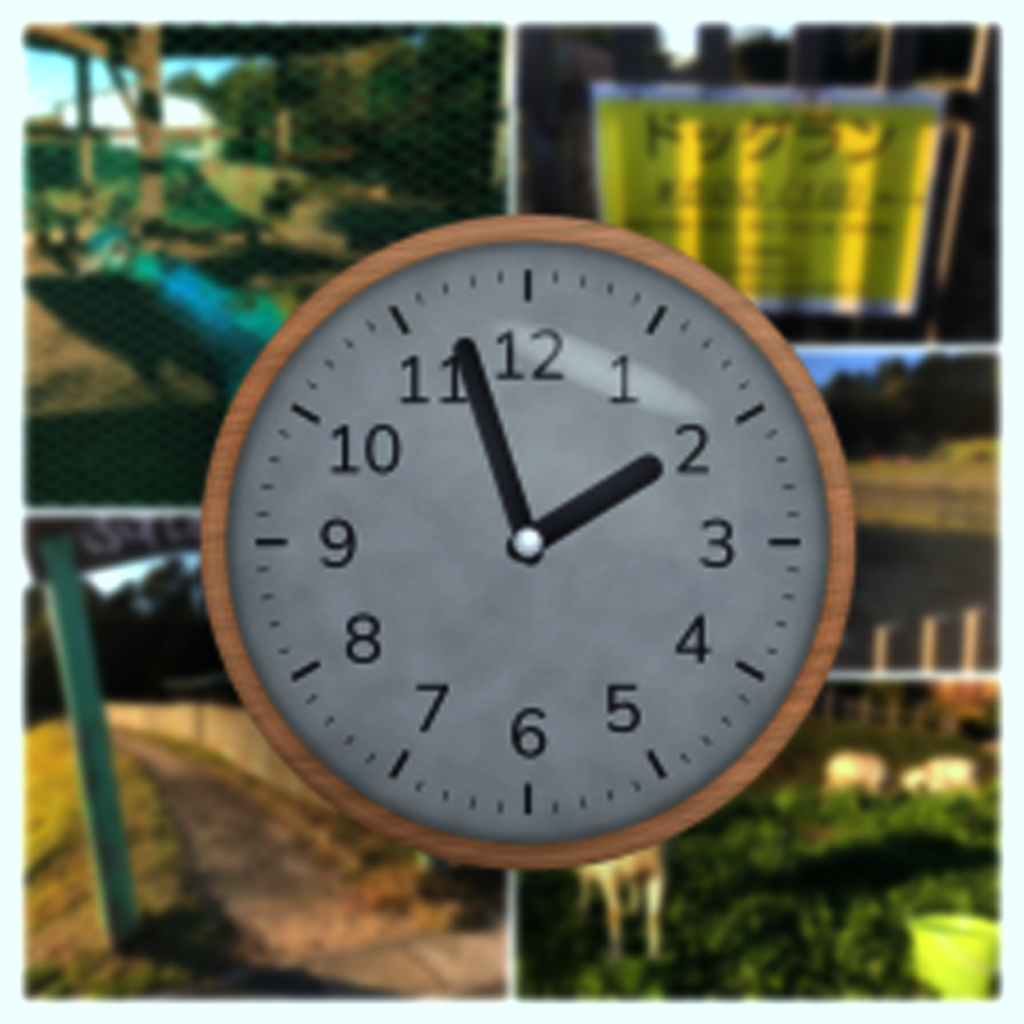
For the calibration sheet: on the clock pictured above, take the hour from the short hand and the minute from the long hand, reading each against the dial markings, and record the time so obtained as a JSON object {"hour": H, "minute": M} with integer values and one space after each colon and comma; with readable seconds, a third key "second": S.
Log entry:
{"hour": 1, "minute": 57}
